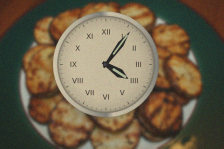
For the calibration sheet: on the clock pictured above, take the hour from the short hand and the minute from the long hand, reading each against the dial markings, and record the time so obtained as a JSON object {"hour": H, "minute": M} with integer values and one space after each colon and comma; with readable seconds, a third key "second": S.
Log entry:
{"hour": 4, "minute": 6}
